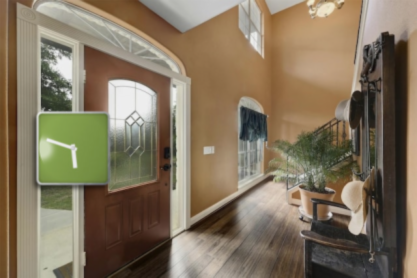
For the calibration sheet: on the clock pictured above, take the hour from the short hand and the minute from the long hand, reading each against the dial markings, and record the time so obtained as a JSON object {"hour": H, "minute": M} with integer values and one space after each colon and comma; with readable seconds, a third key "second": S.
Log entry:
{"hour": 5, "minute": 48}
